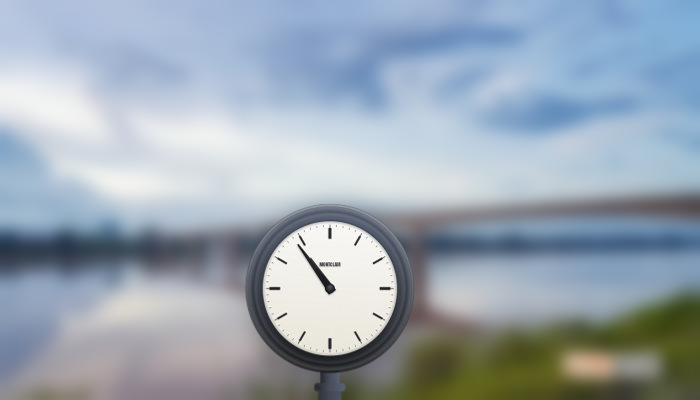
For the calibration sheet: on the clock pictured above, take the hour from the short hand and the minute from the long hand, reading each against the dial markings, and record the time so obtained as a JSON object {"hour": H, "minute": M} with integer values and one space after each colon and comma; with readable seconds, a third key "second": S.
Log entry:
{"hour": 10, "minute": 54}
